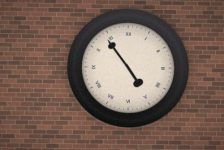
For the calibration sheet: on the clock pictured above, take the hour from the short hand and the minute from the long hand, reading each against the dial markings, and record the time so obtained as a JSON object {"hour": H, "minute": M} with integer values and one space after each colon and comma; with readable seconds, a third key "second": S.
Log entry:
{"hour": 4, "minute": 54}
